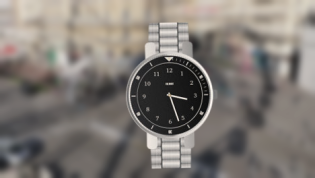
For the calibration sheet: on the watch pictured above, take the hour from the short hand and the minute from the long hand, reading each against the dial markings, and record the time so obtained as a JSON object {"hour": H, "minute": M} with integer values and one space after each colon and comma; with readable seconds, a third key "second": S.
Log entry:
{"hour": 3, "minute": 27}
